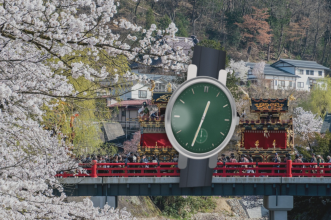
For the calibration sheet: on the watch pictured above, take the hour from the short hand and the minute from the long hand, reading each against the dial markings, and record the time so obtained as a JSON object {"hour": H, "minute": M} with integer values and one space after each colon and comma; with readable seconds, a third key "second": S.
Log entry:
{"hour": 12, "minute": 33}
